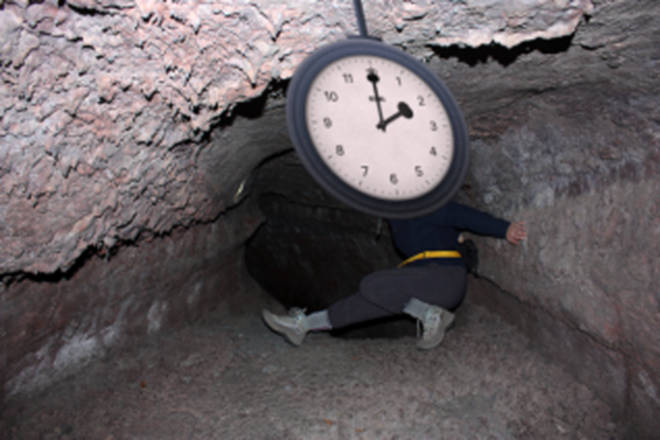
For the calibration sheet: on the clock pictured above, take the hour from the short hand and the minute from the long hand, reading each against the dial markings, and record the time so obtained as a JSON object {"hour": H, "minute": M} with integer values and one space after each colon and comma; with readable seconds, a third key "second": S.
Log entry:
{"hour": 2, "minute": 0}
